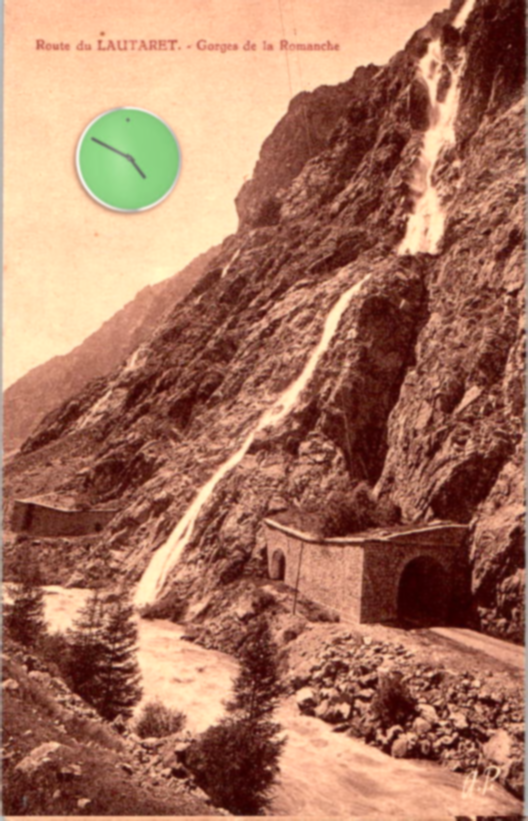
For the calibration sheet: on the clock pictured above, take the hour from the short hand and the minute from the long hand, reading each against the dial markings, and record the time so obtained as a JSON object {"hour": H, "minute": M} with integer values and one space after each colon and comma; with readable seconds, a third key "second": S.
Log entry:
{"hour": 4, "minute": 50}
